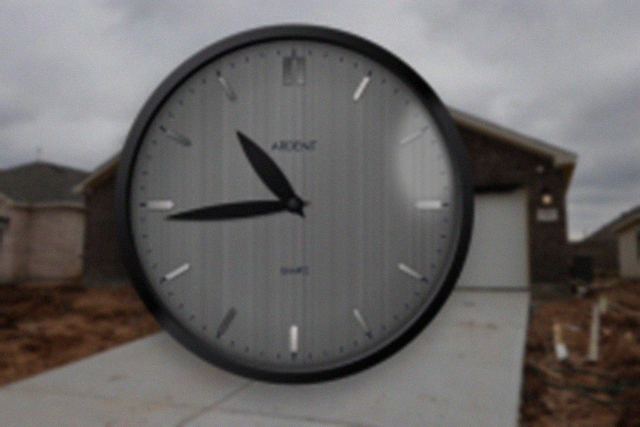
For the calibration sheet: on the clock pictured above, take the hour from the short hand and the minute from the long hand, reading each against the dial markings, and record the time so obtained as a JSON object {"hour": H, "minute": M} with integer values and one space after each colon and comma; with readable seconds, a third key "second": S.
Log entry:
{"hour": 10, "minute": 44}
